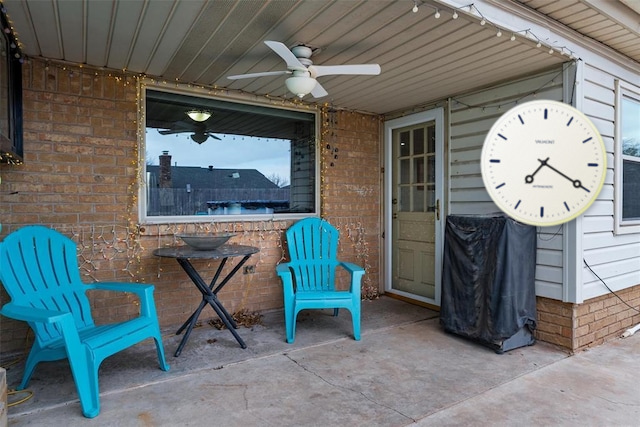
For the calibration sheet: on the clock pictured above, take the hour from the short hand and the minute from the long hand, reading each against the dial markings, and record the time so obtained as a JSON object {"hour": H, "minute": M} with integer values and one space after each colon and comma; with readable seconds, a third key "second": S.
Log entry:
{"hour": 7, "minute": 20}
